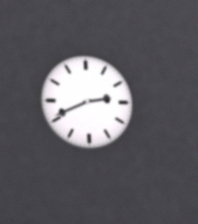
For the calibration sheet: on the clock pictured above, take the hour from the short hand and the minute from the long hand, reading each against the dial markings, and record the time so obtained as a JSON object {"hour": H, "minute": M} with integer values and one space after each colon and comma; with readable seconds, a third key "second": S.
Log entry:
{"hour": 2, "minute": 41}
